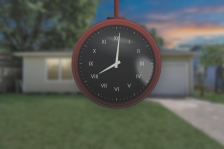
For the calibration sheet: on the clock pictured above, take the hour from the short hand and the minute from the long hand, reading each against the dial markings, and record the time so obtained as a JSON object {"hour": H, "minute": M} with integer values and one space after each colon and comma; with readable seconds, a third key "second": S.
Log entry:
{"hour": 8, "minute": 1}
